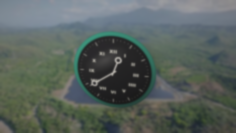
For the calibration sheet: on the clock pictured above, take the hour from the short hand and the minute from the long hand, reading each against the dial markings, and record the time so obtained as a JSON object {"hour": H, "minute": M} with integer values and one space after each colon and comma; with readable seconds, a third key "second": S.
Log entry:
{"hour": 12, "minute": 39}
